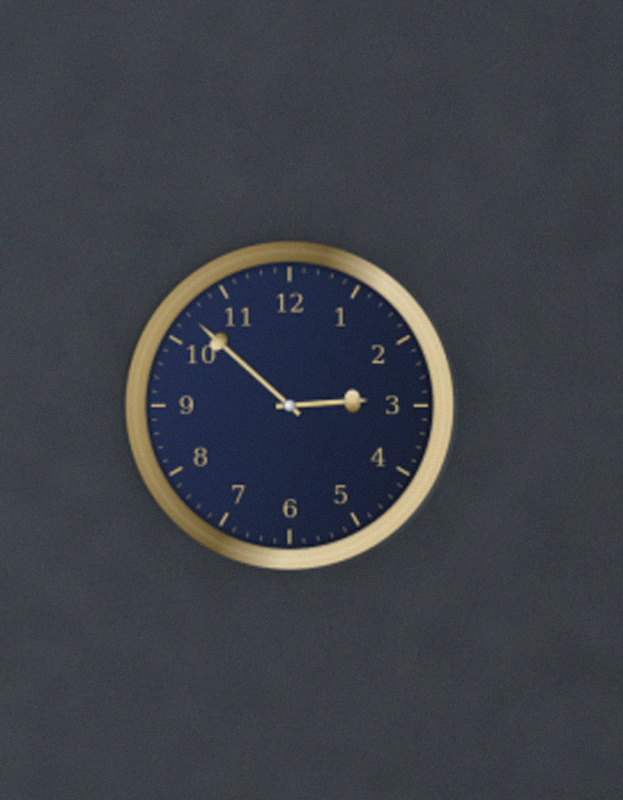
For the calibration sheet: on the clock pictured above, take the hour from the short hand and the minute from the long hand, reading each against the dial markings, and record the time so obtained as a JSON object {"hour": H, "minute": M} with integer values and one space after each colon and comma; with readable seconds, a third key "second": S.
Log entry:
{"hour": 2, "minute": 52}
